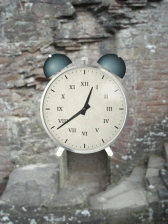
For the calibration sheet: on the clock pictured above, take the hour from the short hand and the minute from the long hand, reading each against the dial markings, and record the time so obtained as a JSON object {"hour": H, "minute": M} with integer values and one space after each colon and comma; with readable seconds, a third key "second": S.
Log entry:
{"hour": 12, "minute": 39}
